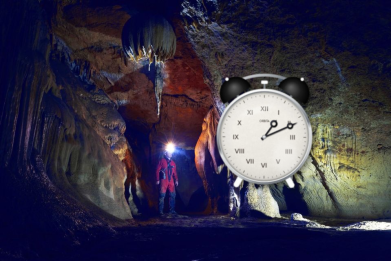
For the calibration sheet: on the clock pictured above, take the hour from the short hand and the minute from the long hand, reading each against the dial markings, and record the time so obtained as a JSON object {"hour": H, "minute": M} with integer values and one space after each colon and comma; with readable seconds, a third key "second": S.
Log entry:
{"hour": 1, "minute": 11}
